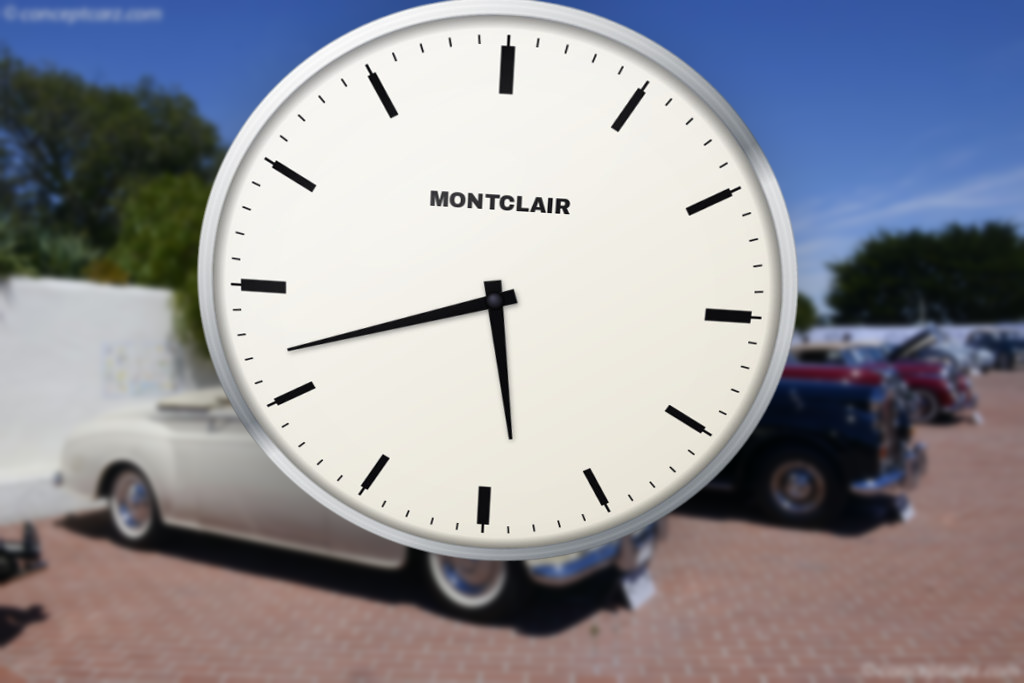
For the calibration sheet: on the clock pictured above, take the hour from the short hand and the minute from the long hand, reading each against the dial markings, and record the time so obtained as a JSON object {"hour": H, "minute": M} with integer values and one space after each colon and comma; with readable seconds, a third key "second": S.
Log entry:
{"hour": 5, "minute": 42}
